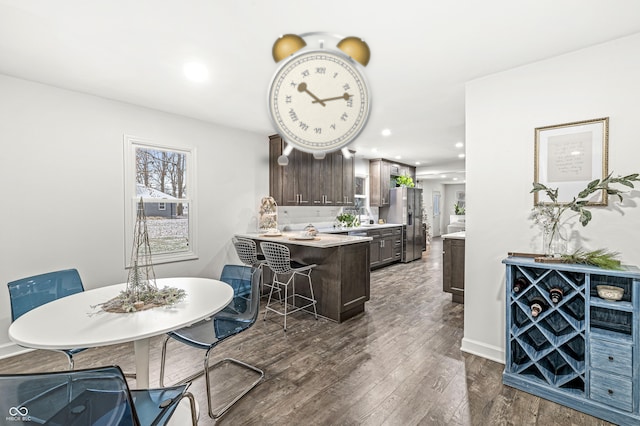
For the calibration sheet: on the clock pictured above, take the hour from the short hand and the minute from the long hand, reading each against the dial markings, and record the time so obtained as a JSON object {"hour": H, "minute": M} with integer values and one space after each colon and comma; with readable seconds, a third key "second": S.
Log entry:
{"hour": 10, "minute": 13}
